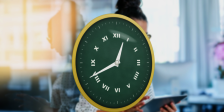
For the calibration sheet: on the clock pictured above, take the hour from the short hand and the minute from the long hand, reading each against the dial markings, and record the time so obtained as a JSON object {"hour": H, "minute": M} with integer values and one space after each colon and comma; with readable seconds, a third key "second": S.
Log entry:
{"hour": 12, "minute": 41}
